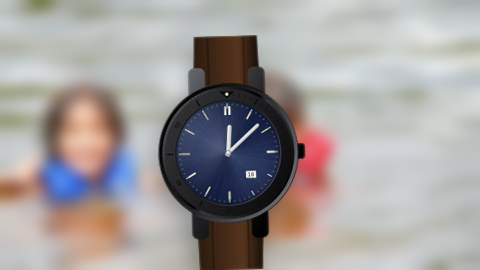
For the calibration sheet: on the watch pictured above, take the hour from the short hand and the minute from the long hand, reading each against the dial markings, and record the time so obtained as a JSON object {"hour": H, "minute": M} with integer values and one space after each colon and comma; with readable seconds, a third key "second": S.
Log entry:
{"hour": 12, "minute": 8}
